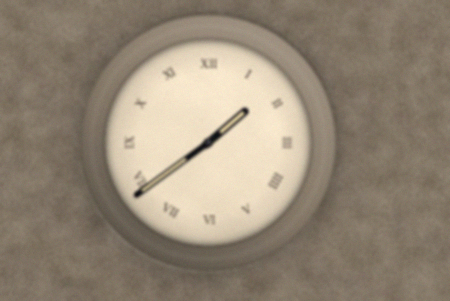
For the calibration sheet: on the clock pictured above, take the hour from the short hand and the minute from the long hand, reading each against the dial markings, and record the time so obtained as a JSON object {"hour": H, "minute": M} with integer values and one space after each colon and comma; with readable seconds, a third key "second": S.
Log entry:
{"hour": 1, "minute": 39}
